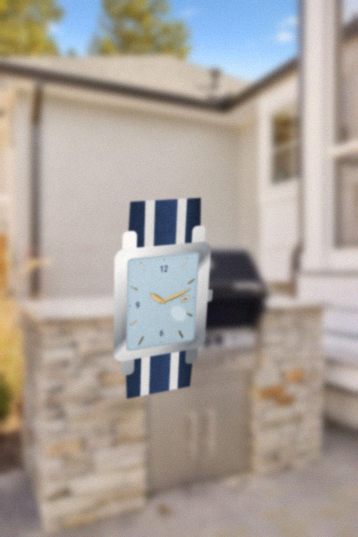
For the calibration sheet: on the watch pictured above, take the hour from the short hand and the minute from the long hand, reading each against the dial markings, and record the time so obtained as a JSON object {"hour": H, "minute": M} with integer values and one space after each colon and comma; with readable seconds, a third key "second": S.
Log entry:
{"hour": 10, "minute": 12}
